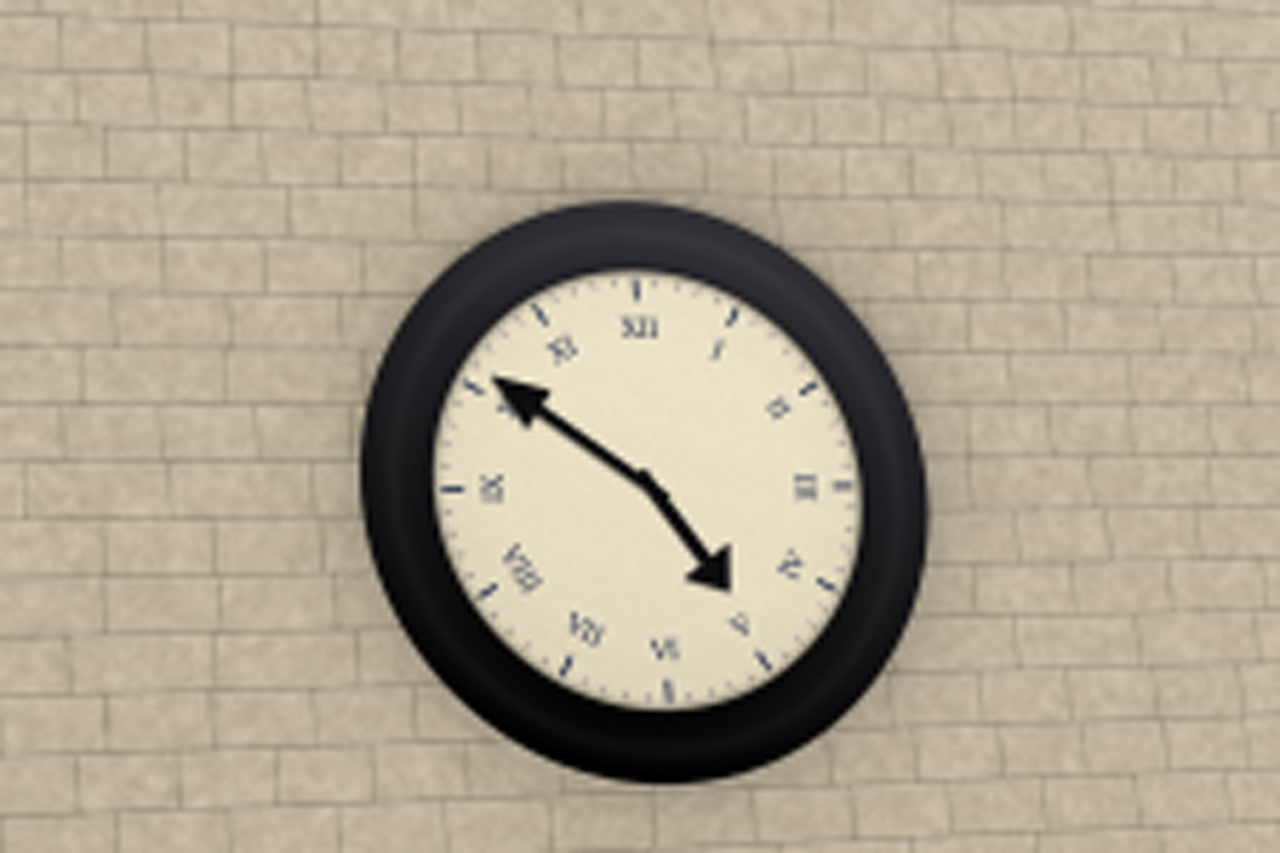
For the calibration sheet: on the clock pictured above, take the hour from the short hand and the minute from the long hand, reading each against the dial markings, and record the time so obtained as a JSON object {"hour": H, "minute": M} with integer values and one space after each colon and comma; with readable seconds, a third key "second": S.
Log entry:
{"hour": 4, "minute": 51}
